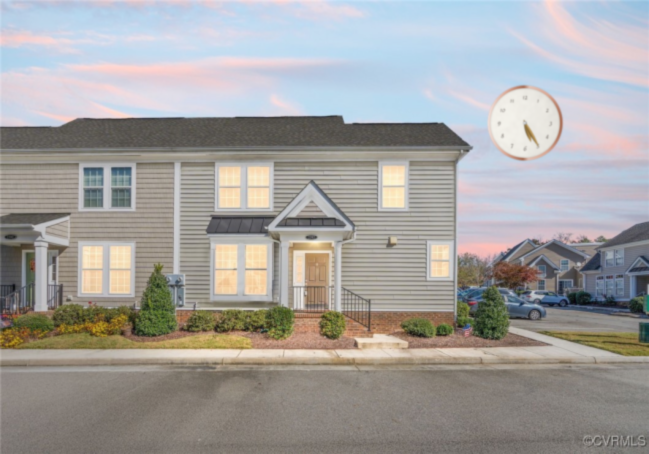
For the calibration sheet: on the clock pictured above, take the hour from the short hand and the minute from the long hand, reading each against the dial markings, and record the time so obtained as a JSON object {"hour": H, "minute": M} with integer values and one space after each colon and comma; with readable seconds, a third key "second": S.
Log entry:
{"hour": 5, "minute": 25}
